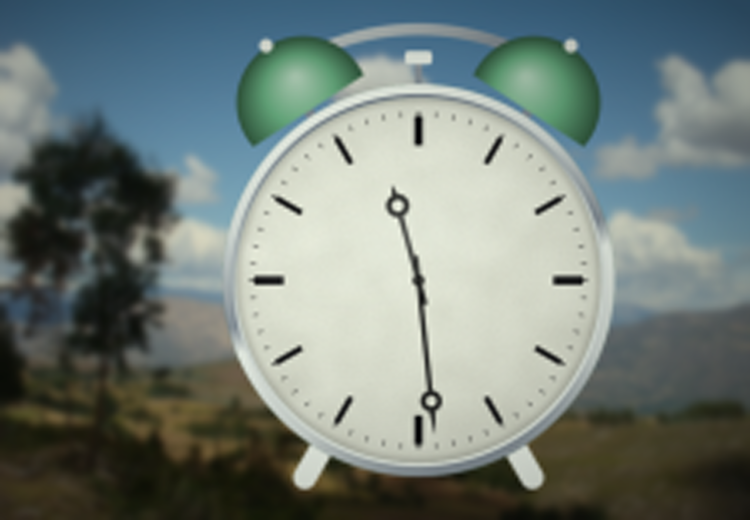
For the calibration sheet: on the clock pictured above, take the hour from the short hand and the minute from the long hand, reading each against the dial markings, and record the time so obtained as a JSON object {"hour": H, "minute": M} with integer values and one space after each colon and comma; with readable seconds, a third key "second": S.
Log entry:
{"hour": 11, "minute": 29}
